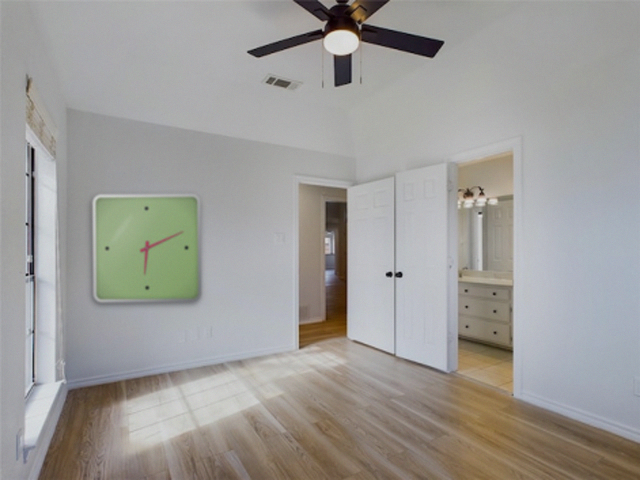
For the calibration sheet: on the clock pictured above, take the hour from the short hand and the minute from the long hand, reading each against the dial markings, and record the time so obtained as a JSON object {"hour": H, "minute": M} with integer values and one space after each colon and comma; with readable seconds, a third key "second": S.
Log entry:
{"hour": 6, "minute": 11}
